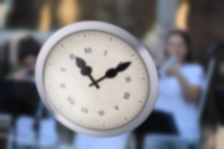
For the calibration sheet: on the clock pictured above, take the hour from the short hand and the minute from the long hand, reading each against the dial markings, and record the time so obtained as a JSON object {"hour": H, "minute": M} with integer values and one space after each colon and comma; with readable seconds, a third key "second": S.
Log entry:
{"hour": 11, "minute": 11}
